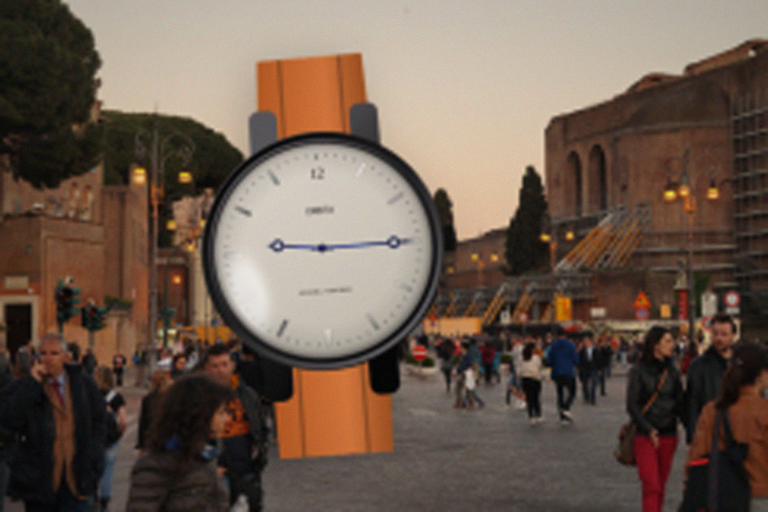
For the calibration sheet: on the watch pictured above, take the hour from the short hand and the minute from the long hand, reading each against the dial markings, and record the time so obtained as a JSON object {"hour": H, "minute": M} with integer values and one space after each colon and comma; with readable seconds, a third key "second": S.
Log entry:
{"hour": 9, "minute": 15}
